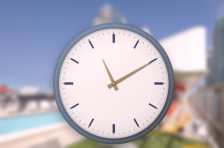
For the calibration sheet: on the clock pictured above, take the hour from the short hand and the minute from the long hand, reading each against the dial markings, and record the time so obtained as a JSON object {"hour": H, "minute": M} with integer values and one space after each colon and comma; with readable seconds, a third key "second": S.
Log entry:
{"hour": 11, "minute": 10}
